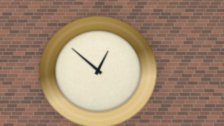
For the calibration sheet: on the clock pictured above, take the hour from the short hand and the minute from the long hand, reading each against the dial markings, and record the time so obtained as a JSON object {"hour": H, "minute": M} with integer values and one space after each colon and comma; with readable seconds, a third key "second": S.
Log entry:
{"hour": 12, "minute": 52}
